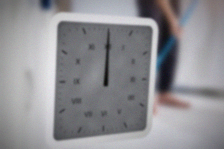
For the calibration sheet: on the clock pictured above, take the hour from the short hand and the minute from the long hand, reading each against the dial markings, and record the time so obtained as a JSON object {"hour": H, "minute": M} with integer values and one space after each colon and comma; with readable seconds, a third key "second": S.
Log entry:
{"hour": 12, "minute": 0}
